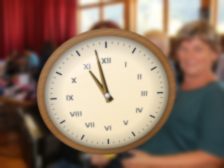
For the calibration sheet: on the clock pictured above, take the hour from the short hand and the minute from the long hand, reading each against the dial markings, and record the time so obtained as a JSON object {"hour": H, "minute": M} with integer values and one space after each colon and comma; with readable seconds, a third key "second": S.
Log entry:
{"hour": 10, "minute": 58}
